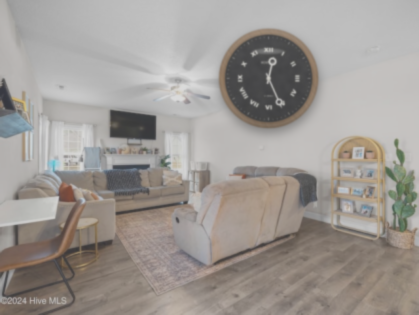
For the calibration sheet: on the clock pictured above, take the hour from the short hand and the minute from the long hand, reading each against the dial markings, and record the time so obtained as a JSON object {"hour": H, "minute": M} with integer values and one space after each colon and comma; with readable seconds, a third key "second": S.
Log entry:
{"hour": 12, "minute": 26}
